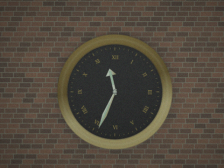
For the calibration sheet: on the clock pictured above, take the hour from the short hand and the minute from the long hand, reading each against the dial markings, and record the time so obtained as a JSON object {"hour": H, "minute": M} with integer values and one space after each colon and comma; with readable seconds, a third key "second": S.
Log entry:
{"hour": 11, "minute": 34}
